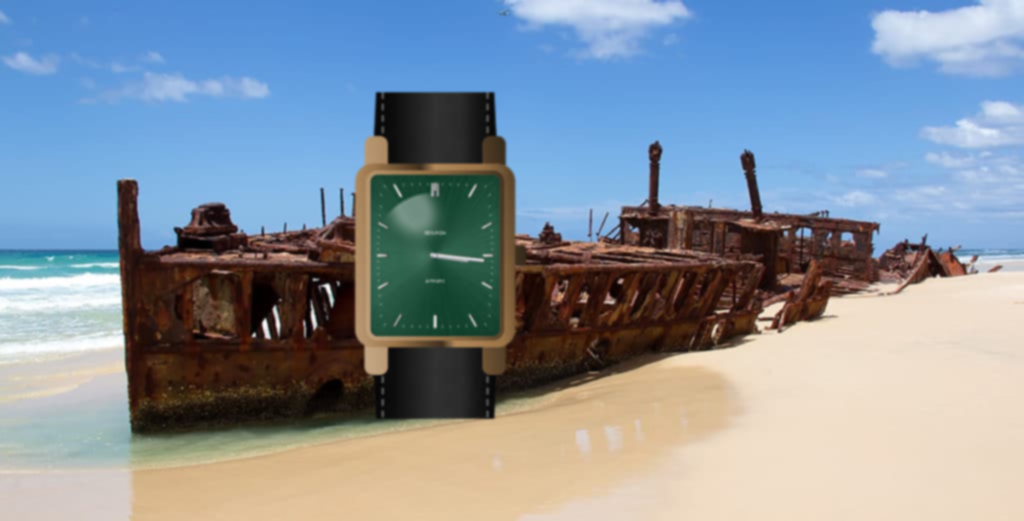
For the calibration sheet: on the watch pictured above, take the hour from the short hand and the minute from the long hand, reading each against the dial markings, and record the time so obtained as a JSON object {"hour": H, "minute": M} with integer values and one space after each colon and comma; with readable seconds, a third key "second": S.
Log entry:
{"hour": 3, "minute": 16}
